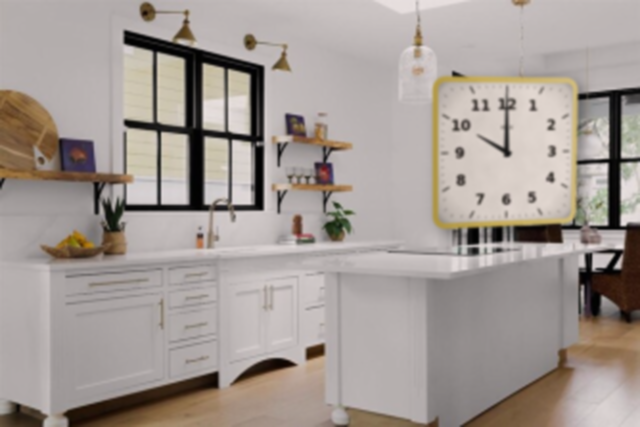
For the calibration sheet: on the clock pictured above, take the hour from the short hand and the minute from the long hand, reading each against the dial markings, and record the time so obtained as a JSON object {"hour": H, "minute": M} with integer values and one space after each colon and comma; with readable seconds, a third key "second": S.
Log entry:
{"hour": 10, "minute": 0}
